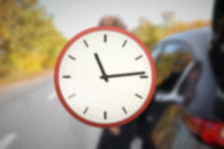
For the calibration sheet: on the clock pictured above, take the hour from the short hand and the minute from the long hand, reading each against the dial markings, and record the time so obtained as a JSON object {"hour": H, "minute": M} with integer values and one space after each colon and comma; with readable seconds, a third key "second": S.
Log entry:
{"hour": 11, "minute": 14}
